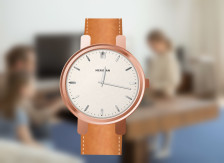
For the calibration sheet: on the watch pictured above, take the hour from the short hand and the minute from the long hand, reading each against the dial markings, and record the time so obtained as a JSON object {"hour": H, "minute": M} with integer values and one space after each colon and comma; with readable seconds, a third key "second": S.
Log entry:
{"hour": 12, "minute": 17}
